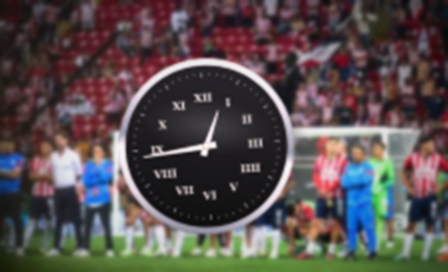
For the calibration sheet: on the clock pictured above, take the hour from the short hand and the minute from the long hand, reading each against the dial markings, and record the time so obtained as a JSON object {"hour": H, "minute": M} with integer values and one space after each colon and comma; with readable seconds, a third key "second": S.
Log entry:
{"hour": 12, "minute": 44}
